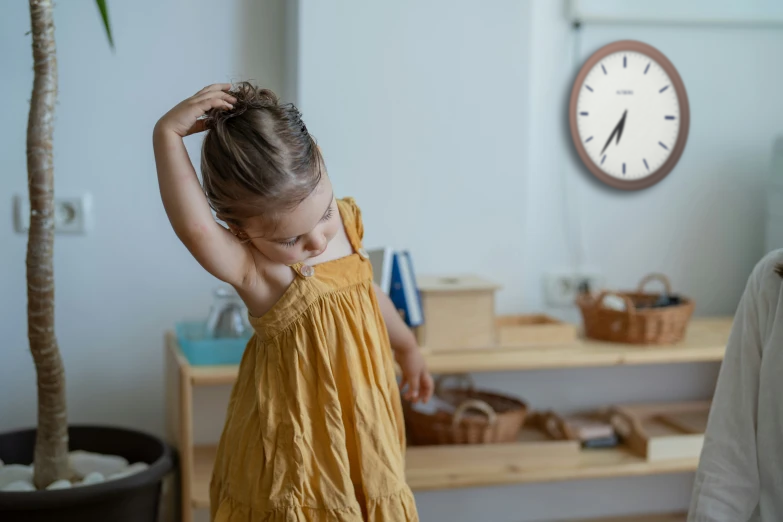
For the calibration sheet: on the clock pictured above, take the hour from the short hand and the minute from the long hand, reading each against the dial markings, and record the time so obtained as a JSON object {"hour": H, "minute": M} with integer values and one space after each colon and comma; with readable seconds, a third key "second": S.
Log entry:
{"hour": 6, "minute": 36}
